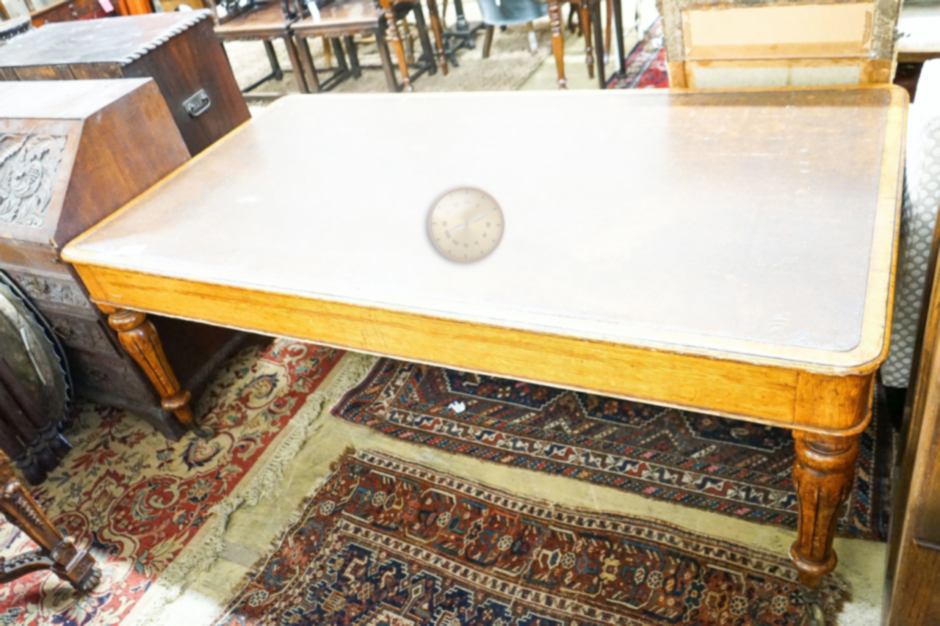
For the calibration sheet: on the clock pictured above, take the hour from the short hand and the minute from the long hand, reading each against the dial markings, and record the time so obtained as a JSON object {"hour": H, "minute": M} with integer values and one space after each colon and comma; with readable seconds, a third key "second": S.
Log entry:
{"hour": 8, "minute": 10}
